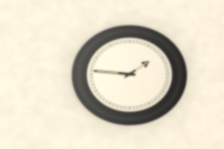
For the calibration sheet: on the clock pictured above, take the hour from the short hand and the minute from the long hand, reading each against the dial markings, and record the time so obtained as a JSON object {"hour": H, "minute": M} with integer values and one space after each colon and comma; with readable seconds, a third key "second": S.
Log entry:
{"hour": 1, "minute": 46}
